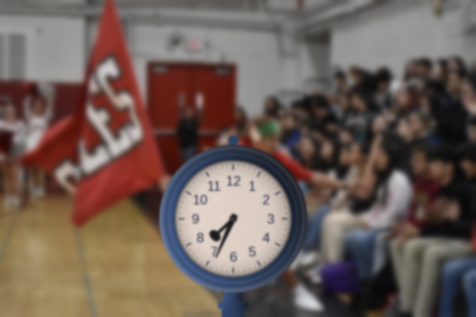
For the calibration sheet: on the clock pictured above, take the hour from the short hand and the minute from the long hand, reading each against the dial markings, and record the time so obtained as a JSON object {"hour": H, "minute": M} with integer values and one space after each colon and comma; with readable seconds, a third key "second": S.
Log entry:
{"hour": 7, "minute": 34}
